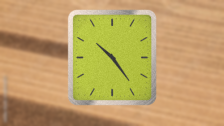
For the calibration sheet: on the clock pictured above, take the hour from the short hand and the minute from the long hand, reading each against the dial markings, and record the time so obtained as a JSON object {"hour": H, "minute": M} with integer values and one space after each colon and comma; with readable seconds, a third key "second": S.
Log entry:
{"hour": 10, "minute": 24}
